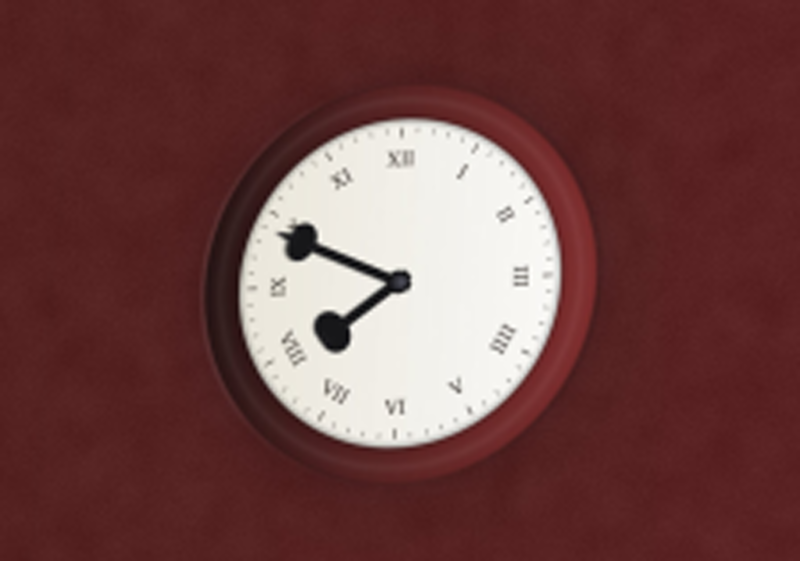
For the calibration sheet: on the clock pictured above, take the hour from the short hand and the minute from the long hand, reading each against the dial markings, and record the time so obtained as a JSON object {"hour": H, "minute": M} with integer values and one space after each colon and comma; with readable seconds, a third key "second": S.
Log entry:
{"hour": 7, "minute": 49}
